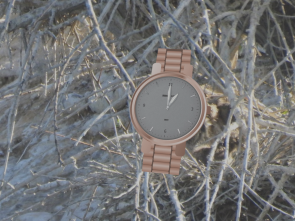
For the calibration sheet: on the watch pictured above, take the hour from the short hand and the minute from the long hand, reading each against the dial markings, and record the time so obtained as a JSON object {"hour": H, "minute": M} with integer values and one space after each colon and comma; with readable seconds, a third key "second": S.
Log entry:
{"hour": 1, "minute": 0}
